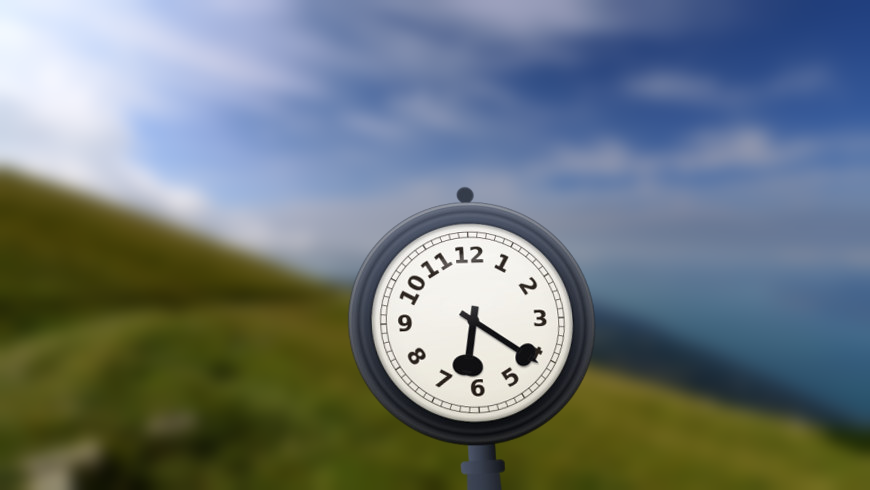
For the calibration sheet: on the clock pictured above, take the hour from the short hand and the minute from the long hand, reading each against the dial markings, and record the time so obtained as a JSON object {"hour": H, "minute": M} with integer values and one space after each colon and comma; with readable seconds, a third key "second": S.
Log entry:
{"hour": 6, "minute": 21}
